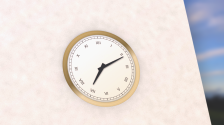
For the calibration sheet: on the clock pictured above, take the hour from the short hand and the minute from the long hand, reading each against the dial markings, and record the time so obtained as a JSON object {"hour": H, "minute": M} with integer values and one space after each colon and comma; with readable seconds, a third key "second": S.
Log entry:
{"hour": 7, "minute": 11}
